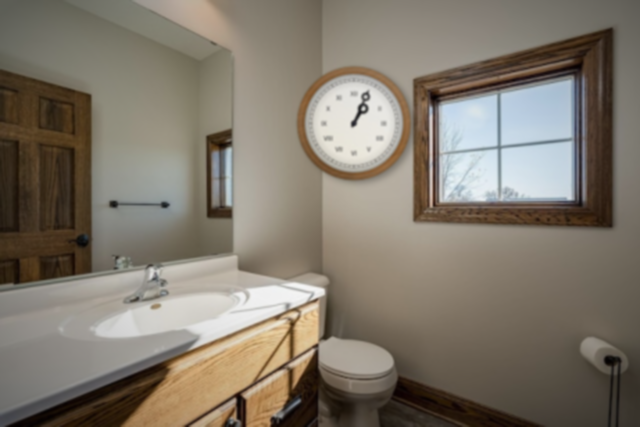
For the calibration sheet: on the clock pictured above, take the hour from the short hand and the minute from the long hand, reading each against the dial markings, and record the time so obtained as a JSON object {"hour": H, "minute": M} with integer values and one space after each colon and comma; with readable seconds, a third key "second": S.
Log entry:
{"hour": 1, "minute": 4}
